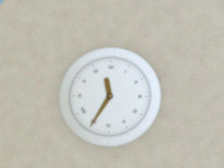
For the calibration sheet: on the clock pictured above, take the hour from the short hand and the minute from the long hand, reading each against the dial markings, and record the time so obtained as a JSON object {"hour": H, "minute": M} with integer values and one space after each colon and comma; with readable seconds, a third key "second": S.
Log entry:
{"hour": 11, "minute": 35}
